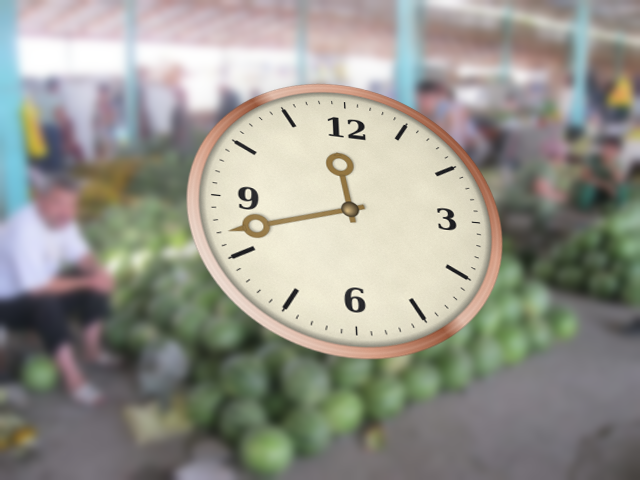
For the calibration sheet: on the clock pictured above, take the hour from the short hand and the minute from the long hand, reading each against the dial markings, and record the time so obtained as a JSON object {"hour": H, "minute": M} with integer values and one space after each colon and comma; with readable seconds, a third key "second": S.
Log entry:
{"hour": 11, "minute": 42}
